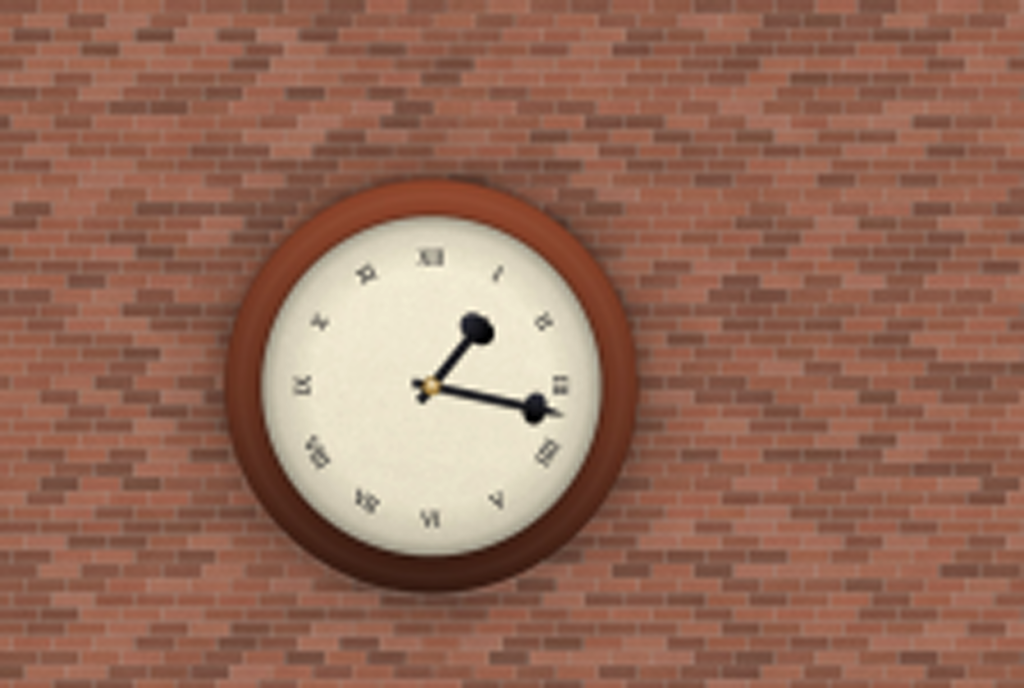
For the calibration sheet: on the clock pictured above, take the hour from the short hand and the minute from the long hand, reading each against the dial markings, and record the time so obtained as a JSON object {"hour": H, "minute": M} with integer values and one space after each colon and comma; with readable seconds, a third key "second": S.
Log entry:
{"hour": 1, "minute": 17}
